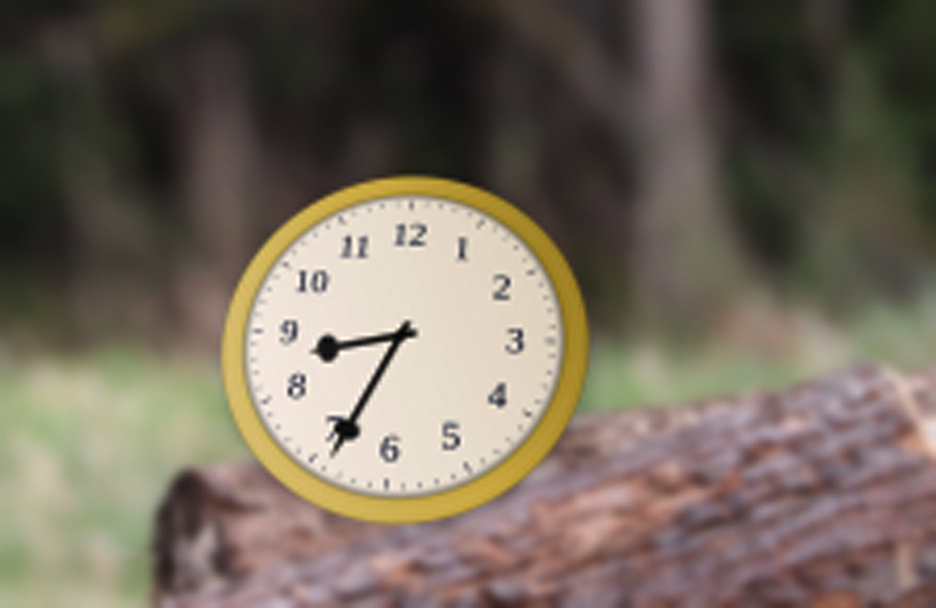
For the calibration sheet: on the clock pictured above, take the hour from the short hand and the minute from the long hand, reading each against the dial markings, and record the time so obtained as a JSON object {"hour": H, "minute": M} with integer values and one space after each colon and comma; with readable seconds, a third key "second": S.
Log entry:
{"hour": 8, "minute": 34}
